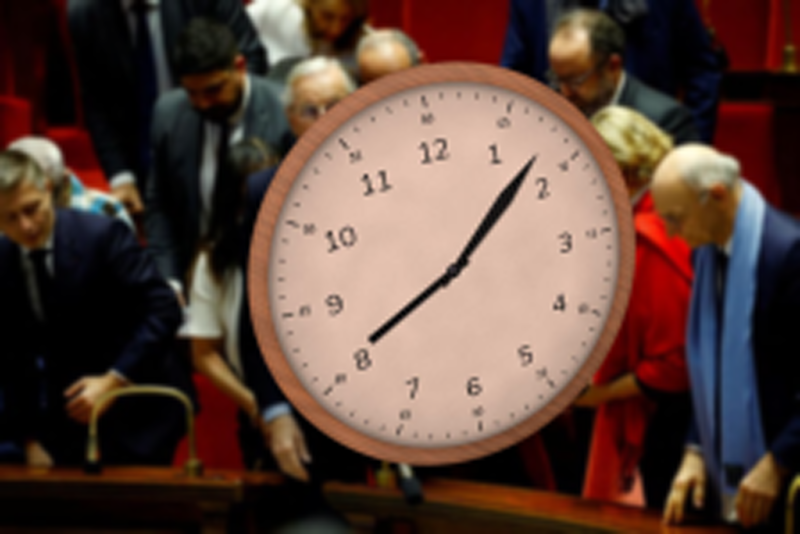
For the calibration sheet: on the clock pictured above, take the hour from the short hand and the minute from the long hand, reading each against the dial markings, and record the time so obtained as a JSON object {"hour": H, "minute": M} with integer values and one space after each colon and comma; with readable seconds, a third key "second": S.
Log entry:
{"hour": 8, "minute": 8}
